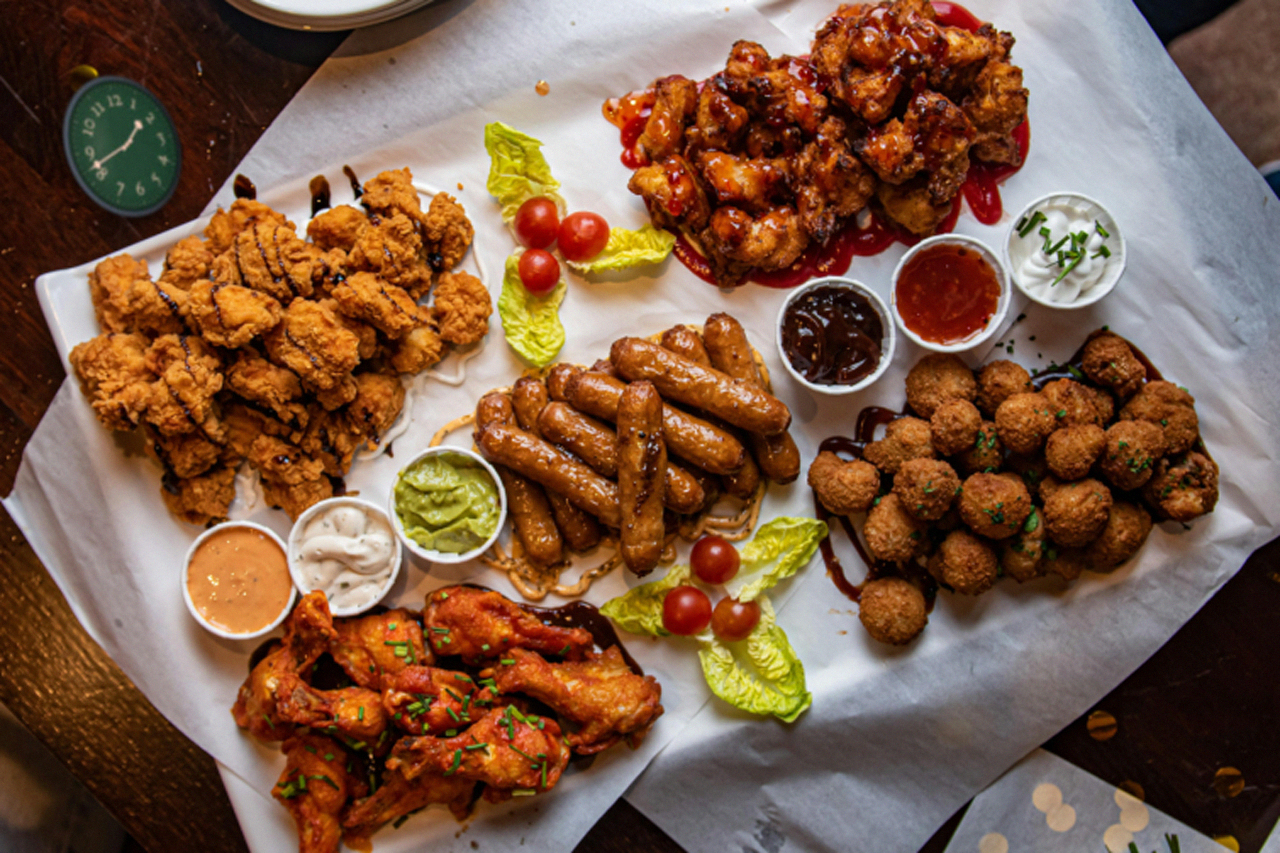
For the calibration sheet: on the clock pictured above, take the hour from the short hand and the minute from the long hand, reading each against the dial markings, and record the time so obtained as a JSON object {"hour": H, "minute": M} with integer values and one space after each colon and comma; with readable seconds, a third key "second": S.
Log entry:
{"hour": 1, "minute": 42}
